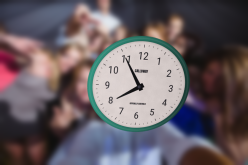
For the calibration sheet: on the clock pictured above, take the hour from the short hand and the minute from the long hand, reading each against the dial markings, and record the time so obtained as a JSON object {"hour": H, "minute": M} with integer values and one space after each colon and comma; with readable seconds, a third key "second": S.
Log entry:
{"hour": 7, "minute": 55}
